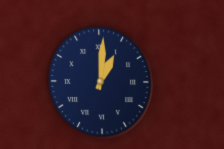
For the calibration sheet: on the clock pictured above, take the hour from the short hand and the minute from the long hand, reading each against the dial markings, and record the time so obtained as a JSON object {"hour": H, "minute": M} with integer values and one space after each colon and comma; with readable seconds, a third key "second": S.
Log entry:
{"hour": 1, "minute": 1}
